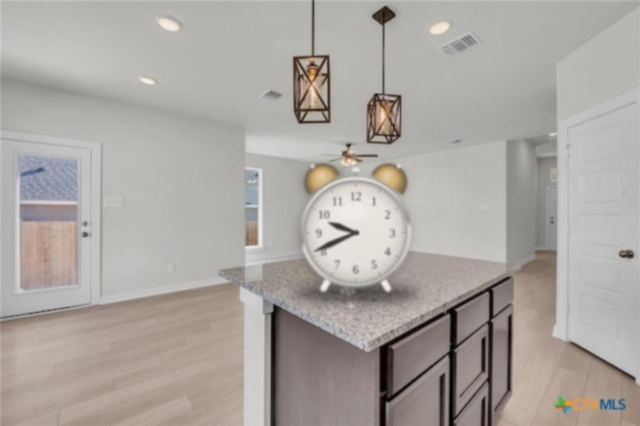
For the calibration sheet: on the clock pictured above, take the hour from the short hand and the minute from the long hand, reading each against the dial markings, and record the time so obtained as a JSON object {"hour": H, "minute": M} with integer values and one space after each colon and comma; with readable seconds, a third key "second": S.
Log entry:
{"hour": 9, "minute": 41}
